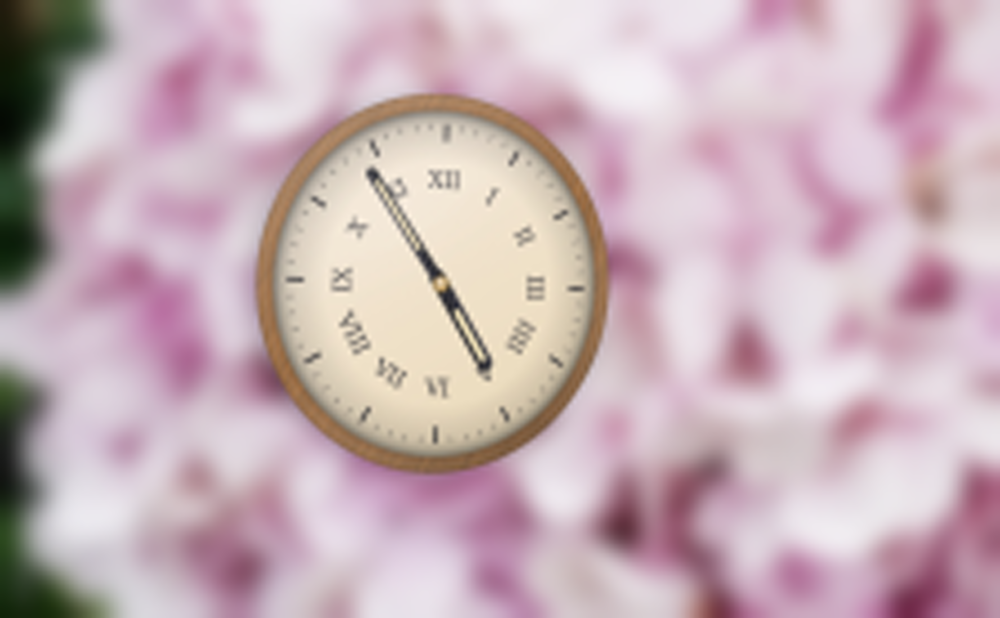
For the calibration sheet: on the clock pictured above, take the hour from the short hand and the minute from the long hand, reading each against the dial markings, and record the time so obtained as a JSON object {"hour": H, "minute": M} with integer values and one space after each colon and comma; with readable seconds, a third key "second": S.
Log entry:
{"hour": 4, "minute": 54}
